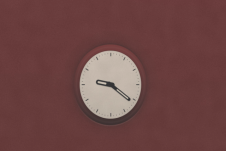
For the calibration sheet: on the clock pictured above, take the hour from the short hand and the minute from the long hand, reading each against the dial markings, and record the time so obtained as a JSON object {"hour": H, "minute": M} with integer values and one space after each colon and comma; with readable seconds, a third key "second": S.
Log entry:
{"hour": 9, "minute": 21}
